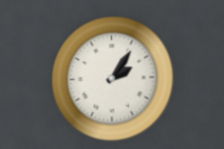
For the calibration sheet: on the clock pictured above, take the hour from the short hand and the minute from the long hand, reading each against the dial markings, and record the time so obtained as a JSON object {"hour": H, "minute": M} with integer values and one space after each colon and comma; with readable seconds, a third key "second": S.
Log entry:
{"hour": 2, "minute": 6}
